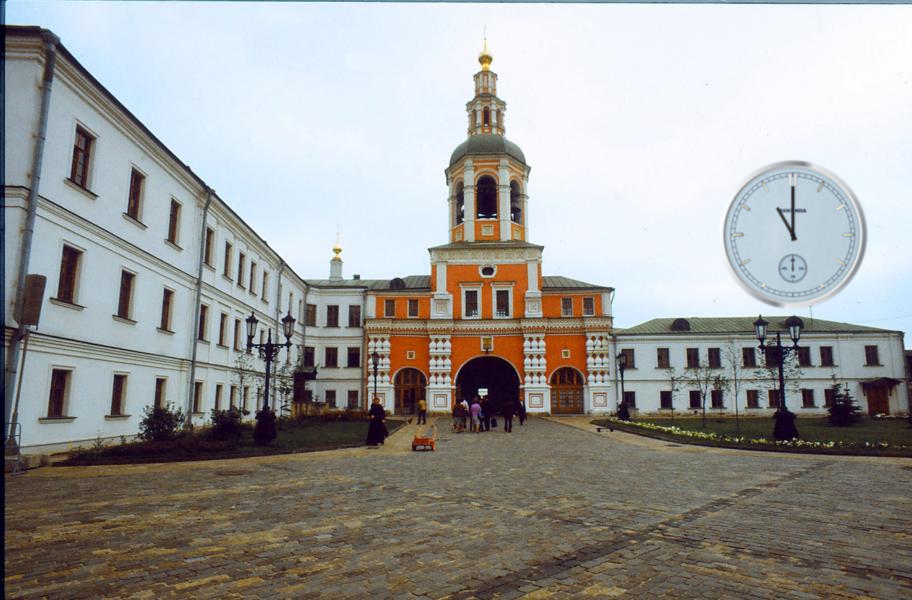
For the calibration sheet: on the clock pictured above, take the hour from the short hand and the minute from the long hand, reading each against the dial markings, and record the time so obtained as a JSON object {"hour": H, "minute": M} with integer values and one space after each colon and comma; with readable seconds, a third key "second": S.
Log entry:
{"hour": 11, "minute": 0}
